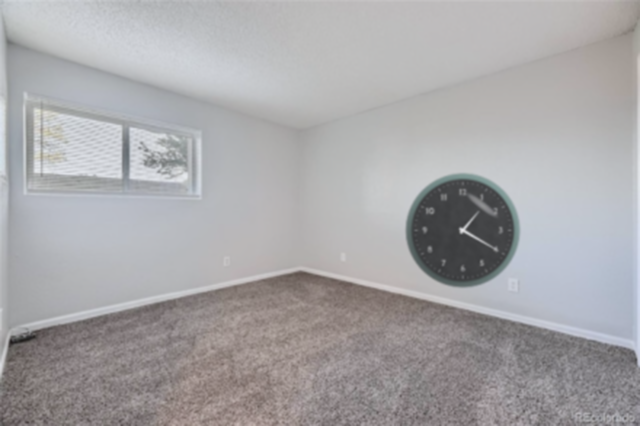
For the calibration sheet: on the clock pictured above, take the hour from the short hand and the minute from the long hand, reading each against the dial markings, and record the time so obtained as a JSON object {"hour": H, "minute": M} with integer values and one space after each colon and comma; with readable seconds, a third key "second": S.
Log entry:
{"hour": 1, "minute": 20}
